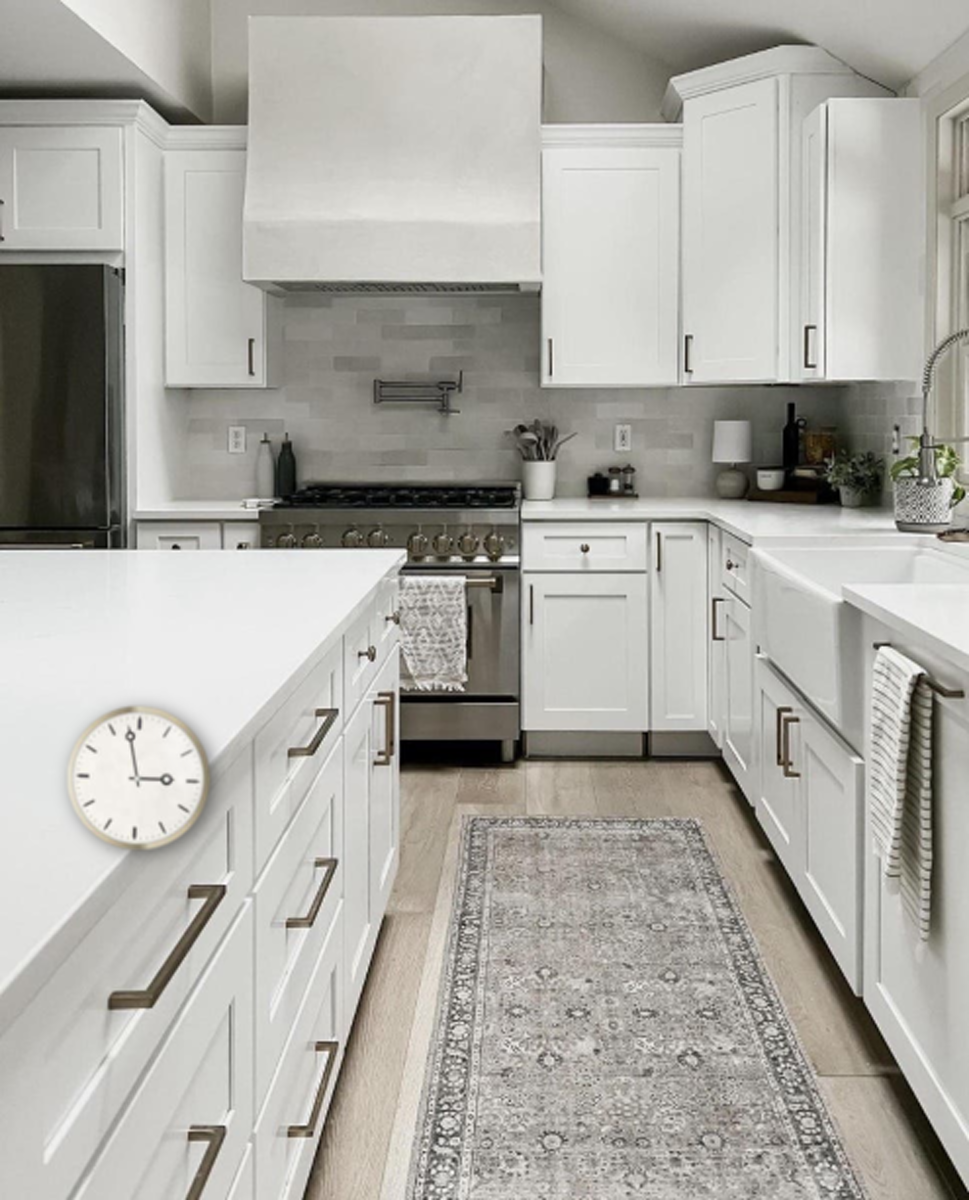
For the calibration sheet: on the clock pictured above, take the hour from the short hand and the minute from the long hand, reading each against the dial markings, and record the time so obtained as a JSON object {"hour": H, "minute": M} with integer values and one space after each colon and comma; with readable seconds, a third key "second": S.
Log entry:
{"hour": 2, "minute": 58}
